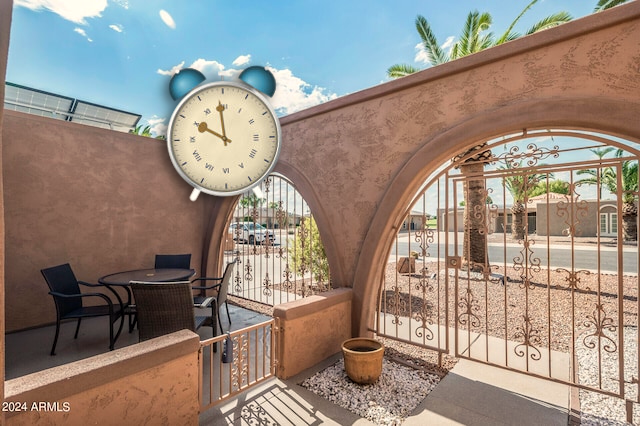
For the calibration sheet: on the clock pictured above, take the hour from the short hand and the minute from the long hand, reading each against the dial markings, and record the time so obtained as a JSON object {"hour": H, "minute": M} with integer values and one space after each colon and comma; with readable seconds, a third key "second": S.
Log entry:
{"hour": 9, "minute": 59}
